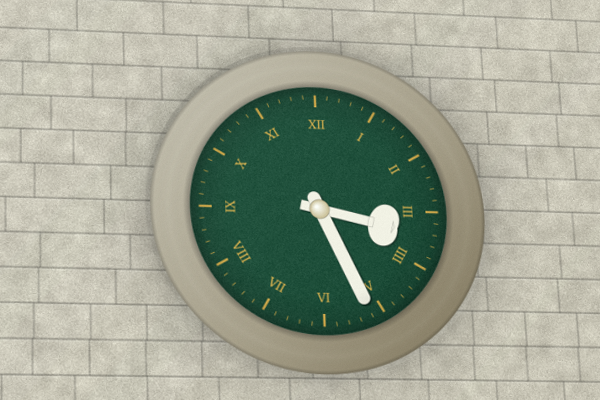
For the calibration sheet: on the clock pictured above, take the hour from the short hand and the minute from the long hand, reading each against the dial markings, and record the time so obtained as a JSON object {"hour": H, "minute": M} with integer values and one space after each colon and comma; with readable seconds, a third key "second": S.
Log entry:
{"hour": 3, "minute": 26}
